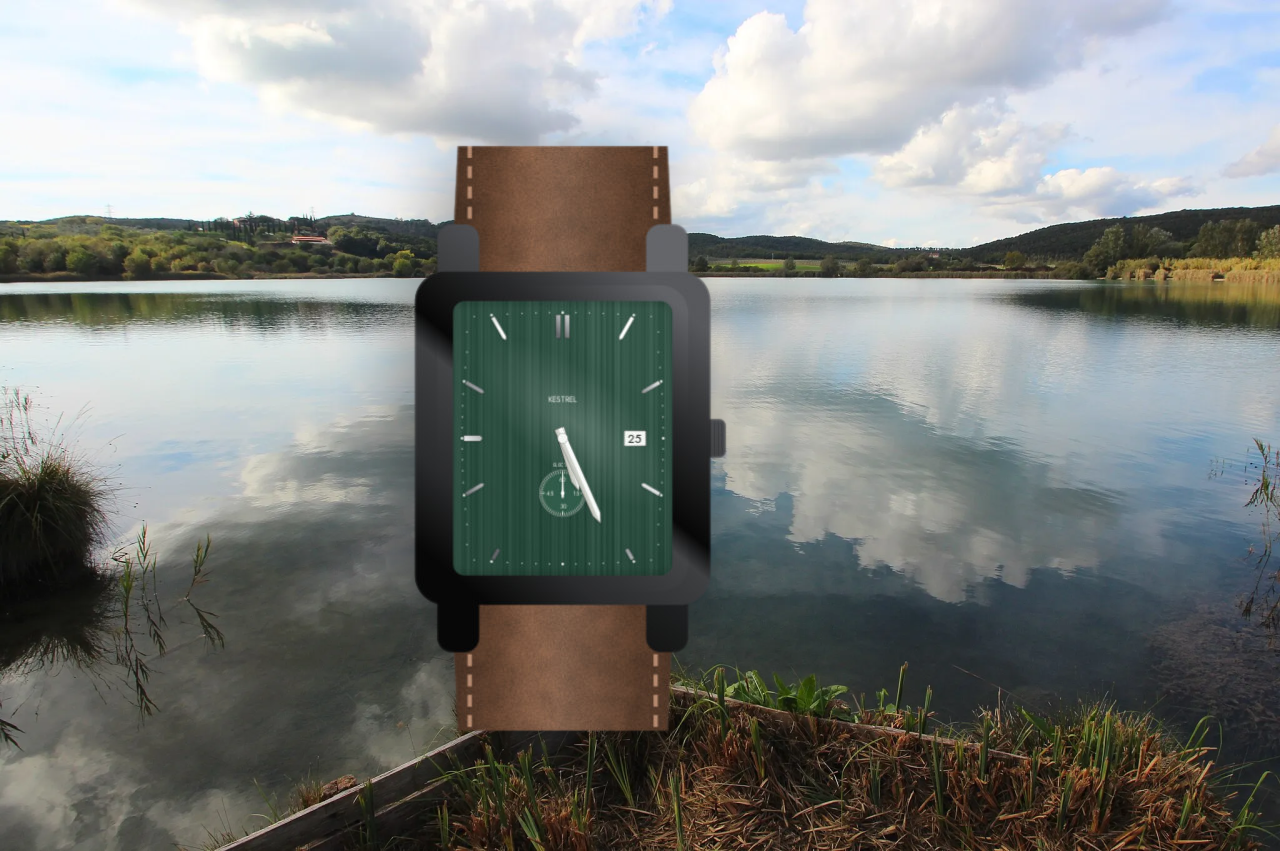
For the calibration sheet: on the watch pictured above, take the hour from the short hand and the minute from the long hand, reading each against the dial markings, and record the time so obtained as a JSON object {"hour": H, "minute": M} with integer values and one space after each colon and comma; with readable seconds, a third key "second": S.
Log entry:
{"hour": 5, "minute": 26}
